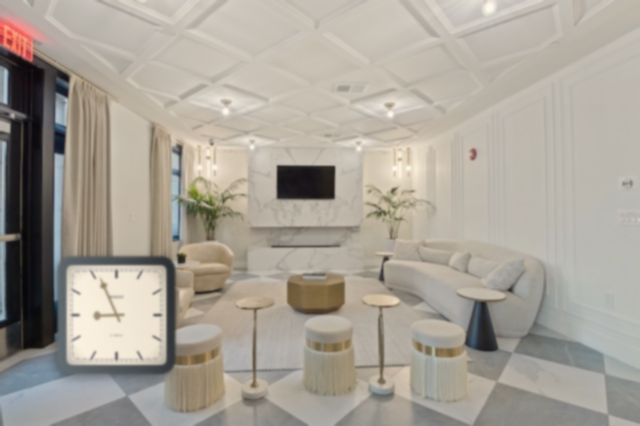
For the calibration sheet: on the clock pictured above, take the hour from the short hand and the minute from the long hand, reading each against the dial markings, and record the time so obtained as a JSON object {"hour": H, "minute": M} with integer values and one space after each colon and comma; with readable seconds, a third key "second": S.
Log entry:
{"hour": 8, "minute": 56}
